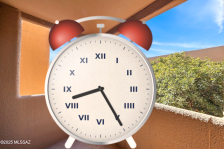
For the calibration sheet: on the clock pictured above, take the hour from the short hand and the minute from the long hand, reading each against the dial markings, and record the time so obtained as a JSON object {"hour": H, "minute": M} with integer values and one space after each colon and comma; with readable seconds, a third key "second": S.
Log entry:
{"hour": 8, "minute": 25}
